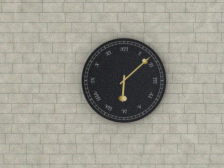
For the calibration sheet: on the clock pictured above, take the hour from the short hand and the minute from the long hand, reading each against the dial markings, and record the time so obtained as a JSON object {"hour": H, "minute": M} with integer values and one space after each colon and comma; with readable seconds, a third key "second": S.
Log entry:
{"hour": 6, "minute": 8}
